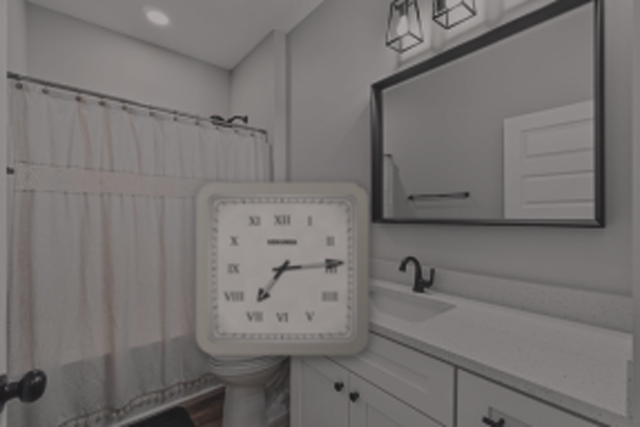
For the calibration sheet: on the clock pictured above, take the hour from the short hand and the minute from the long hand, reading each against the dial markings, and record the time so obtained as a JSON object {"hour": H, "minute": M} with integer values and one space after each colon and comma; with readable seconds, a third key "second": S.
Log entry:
{"hour": 7, "minute": 14}
